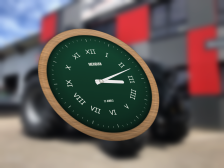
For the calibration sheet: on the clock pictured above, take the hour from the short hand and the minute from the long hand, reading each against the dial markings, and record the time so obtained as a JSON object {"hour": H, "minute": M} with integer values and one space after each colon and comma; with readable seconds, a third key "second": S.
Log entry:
{"hour": 3, "minute": 12}
